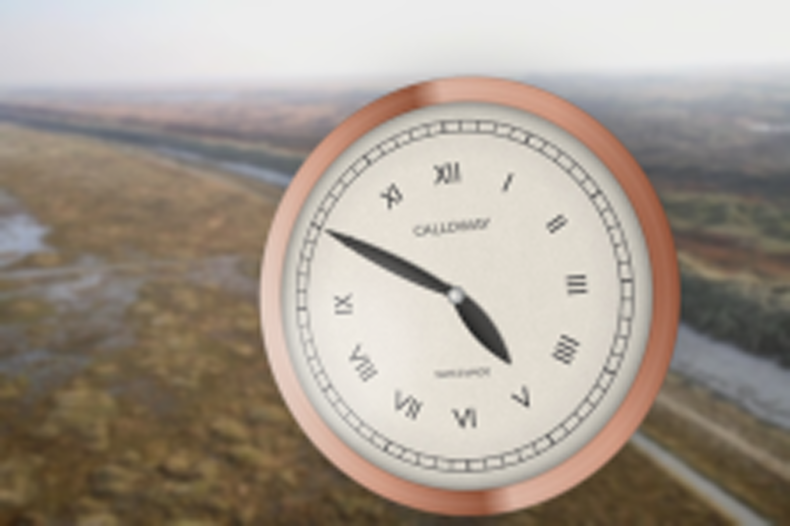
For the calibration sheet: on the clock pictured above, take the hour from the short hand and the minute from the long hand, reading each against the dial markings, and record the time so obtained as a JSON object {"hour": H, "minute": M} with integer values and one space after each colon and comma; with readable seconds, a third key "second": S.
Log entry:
{"hour": 4, "minute": 50}
